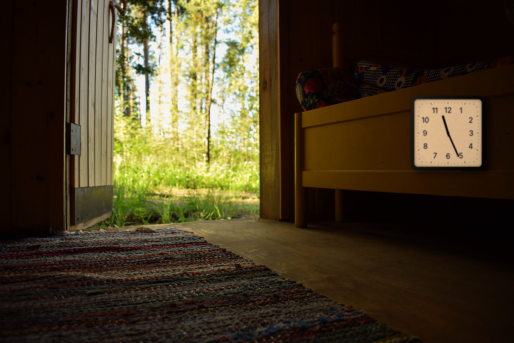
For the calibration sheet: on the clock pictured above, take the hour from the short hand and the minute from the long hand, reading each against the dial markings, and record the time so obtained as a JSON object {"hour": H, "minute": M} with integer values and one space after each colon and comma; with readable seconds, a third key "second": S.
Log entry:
{"hour": 11, "minute": 26}
